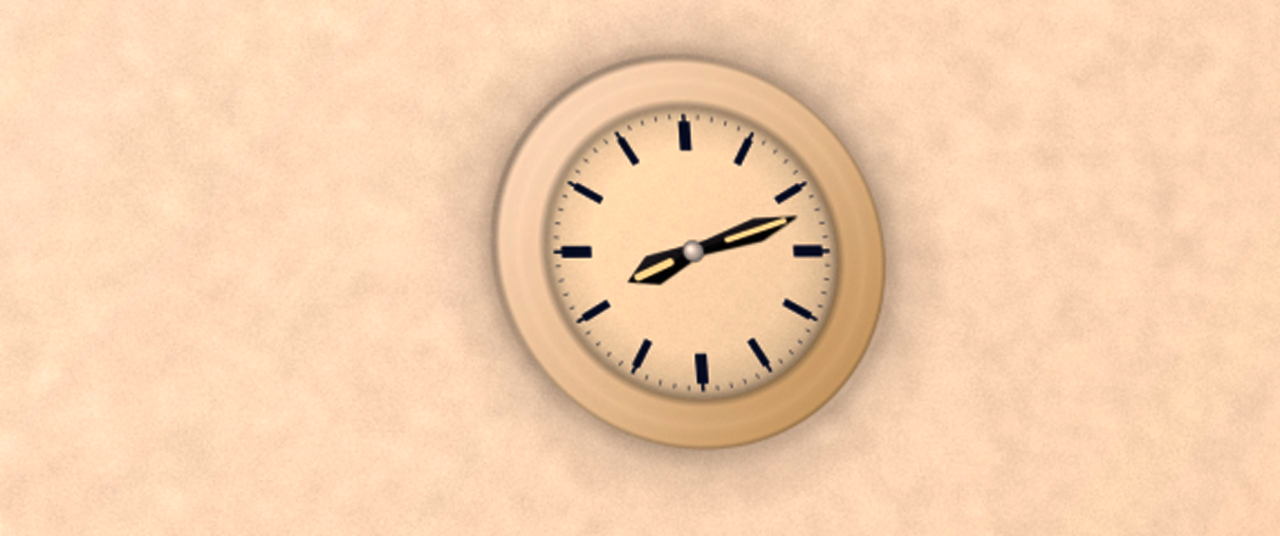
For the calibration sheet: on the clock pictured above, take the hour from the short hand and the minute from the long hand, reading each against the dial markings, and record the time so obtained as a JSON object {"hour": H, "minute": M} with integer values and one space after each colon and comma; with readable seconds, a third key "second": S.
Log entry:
{"hour": 8, "minute": 12}
